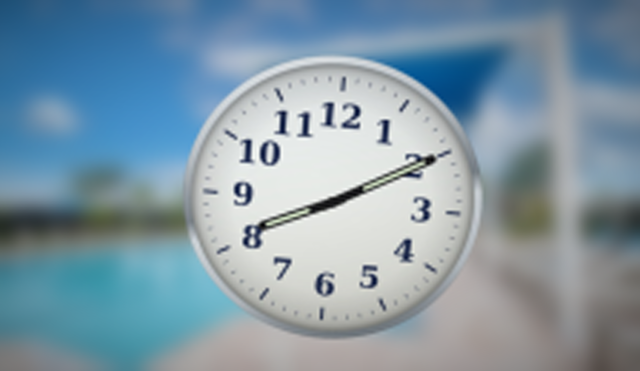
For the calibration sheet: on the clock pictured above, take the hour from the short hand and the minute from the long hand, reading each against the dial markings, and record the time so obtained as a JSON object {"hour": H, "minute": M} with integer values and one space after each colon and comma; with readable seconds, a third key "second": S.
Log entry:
{"hour": 8, "minute": 10}
